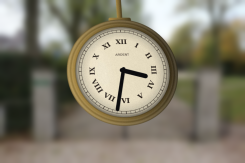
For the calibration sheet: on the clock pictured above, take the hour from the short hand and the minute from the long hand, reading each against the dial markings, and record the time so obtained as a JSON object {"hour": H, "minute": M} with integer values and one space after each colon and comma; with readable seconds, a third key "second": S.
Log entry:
{"hour": 3, "minute": 32}
